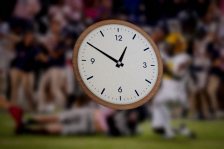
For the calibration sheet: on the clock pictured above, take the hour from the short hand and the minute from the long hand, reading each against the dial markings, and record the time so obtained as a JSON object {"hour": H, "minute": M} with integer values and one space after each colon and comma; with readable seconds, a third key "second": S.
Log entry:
{"hour": 12, "minute": 50}
